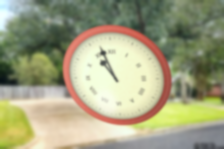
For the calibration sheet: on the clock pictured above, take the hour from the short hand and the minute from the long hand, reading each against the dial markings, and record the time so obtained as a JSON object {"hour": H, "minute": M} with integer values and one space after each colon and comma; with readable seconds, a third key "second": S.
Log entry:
{"hour": 10, "minute": 57}
